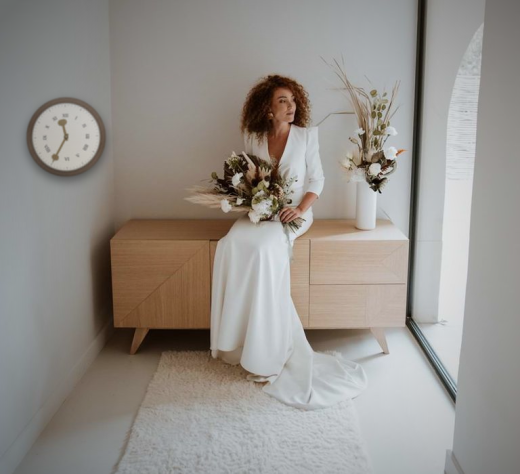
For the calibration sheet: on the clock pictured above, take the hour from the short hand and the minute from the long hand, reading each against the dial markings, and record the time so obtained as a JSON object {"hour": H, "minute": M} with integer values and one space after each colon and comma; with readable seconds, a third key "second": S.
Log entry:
{"hour": 11, "minute": 35}
